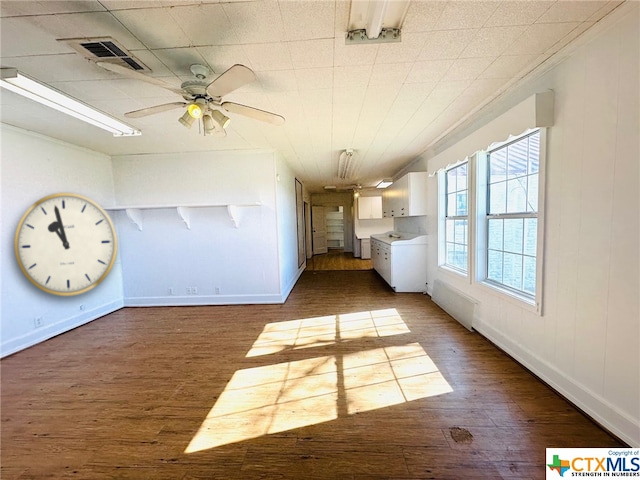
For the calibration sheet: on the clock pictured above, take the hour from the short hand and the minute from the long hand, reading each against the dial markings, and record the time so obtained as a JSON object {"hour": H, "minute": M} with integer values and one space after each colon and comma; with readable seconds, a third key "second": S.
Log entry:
{"hour": 10, "minute": 58}
